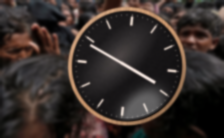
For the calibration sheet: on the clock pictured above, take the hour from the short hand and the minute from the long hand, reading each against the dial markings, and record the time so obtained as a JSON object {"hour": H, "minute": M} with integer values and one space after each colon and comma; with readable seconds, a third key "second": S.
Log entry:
{"hour": 3, "minute": 49}
